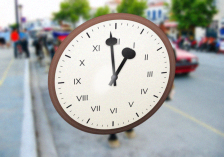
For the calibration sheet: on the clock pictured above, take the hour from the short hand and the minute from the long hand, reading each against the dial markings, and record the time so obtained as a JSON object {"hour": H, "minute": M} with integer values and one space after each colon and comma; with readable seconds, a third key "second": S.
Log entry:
{"hour": 12, "minute": 59}
